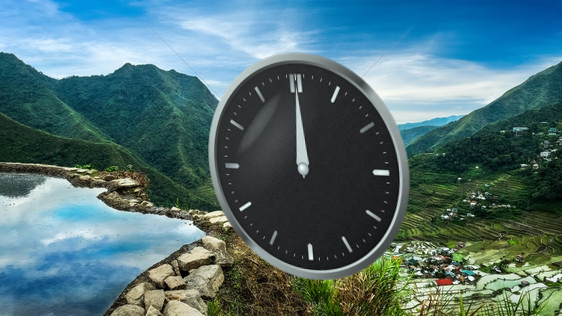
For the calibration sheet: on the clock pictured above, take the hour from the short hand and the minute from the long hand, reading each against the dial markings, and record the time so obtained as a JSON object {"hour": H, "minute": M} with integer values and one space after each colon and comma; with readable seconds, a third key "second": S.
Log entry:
{"hour": 12, "minute": 0}
